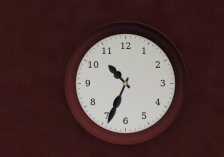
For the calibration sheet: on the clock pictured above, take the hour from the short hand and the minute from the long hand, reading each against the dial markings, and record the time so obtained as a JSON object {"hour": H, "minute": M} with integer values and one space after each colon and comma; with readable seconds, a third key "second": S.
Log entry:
{"hour": 10, "minute": 34}
